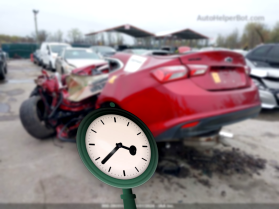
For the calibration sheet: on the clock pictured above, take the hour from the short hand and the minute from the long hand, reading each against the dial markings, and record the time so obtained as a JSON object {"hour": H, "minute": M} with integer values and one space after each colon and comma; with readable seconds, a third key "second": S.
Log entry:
{"hour": 3, "minute": 38}
